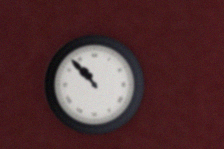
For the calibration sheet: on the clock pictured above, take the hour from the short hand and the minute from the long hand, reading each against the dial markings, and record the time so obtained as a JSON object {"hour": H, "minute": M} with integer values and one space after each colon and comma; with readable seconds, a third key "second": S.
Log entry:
{"hour": 10, "minute": 53}
